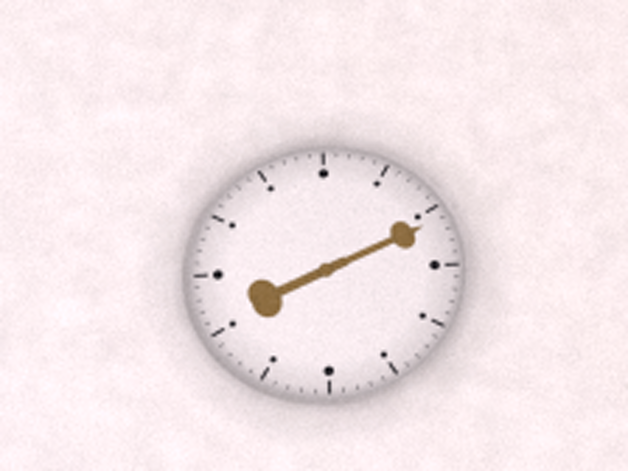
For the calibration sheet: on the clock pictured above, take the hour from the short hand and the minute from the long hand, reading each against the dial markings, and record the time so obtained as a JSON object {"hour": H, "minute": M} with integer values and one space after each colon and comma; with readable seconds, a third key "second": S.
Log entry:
{"hour": 8, "minute": 11}
